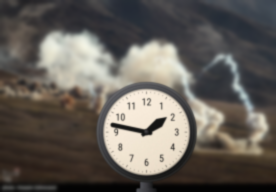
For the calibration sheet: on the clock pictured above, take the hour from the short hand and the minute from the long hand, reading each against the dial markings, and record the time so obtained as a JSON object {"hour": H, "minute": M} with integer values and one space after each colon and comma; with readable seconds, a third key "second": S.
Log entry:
{"hour": 1, "minute": 47}
